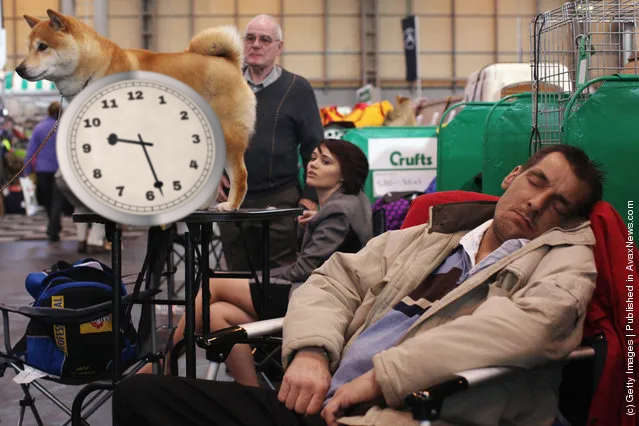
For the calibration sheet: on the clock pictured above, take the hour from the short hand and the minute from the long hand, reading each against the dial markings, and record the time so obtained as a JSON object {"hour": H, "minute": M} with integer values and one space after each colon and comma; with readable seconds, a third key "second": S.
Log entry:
{"hour": 9, "minute": 28}
